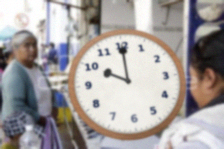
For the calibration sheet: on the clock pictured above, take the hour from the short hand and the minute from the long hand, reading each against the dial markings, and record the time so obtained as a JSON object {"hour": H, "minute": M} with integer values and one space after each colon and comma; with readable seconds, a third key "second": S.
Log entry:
{"hour": 10, "minute": 0}
